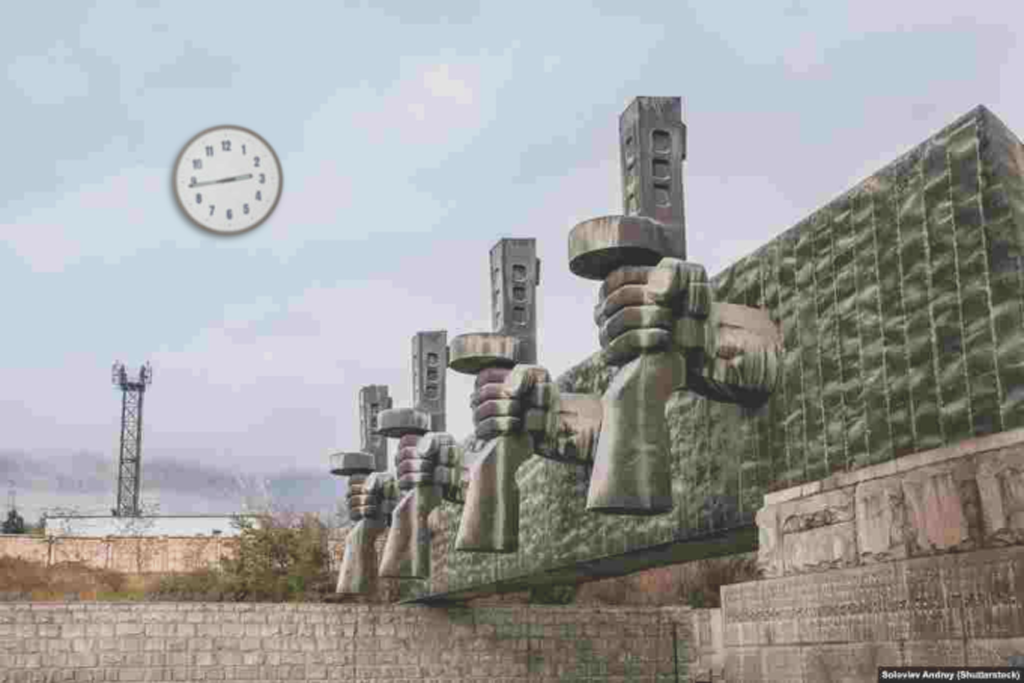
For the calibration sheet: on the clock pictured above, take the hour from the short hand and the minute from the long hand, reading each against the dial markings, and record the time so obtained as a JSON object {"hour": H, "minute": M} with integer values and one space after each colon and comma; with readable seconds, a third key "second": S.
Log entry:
{"hour": 2, "minute": 44}
